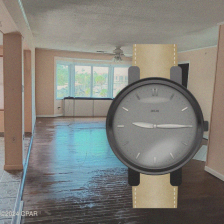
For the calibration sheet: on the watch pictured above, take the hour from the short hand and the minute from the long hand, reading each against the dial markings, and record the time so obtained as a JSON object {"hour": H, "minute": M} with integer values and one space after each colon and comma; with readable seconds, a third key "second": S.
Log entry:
{"hour": 9, "minute": 15}
